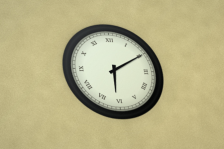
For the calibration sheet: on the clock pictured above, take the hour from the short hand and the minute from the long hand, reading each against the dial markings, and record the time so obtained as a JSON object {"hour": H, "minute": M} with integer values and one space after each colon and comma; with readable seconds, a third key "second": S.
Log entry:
{"hour": 6, "minute": 10}
